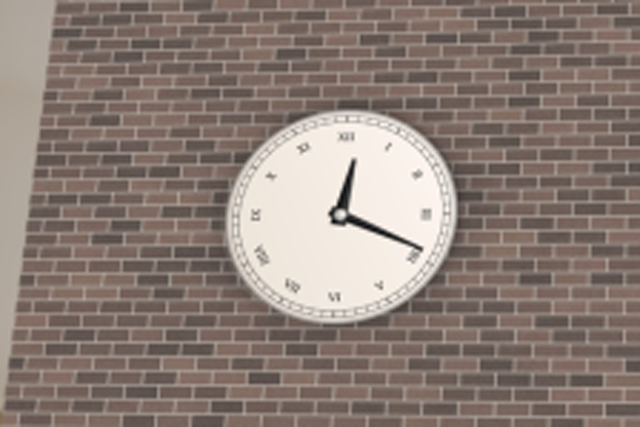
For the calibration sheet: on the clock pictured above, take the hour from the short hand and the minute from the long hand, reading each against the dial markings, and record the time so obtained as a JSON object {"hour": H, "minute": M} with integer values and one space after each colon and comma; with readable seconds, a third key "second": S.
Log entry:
{"hour": 12, "minute": 19}
